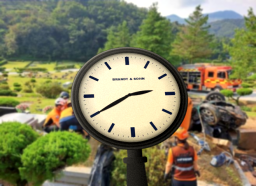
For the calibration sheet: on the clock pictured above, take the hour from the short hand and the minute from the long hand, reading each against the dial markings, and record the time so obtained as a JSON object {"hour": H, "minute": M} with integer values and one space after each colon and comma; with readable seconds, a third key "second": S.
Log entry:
{"hour": 2, "minute": 40}
